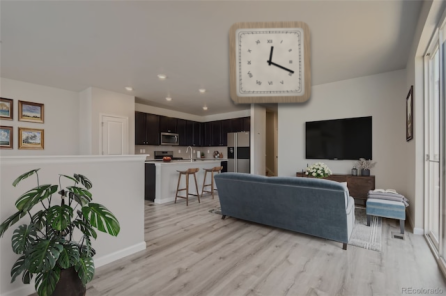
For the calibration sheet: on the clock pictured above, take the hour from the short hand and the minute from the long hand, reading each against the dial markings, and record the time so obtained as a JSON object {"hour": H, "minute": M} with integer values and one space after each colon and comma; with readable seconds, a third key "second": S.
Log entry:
{"hour": 12, "minute": 19}
